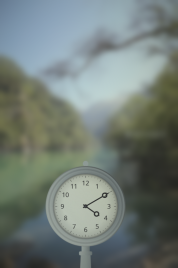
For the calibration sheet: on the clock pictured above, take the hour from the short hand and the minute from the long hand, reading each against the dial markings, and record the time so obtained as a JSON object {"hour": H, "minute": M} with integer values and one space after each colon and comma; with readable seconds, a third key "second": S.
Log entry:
{"hour": 4, "minute": 10}
